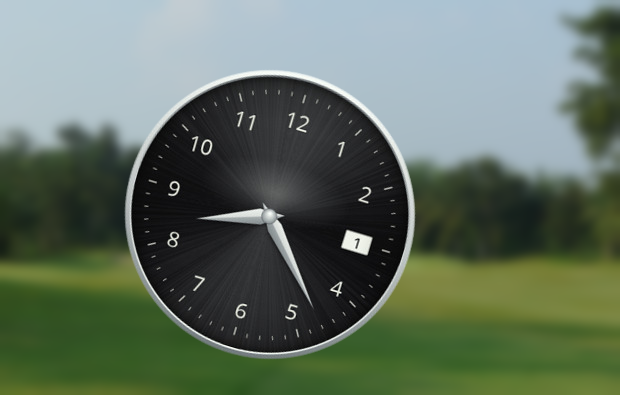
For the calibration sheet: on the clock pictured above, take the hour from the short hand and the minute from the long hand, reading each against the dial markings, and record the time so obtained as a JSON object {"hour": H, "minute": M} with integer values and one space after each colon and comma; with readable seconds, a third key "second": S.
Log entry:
{"hour": 8, "minute": 23}
